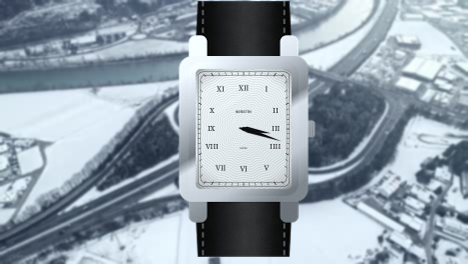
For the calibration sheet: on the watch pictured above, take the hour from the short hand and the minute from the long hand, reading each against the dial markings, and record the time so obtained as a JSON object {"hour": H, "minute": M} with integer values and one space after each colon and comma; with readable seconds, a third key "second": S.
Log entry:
{"hour": 3, "minute": 18}
